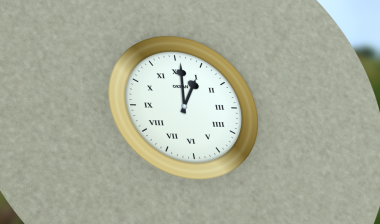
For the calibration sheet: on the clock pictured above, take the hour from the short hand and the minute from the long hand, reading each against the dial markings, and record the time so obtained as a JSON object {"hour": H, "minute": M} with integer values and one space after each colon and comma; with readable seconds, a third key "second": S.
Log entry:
{"hour": 1, "minute": 1}
